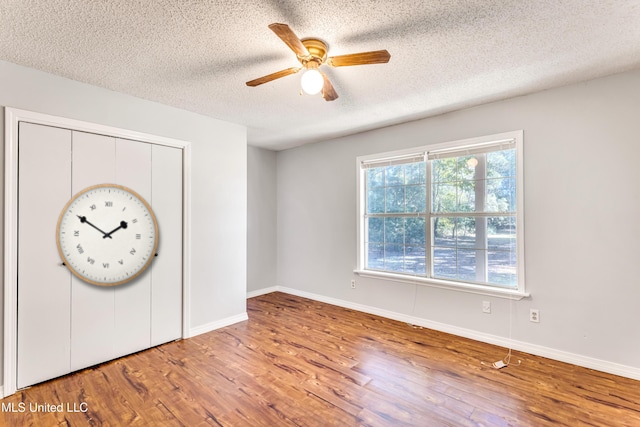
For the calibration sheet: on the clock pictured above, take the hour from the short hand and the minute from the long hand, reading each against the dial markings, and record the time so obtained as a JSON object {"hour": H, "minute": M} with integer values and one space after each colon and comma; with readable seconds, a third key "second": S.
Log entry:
{"hour": 1, "minute": 50}
